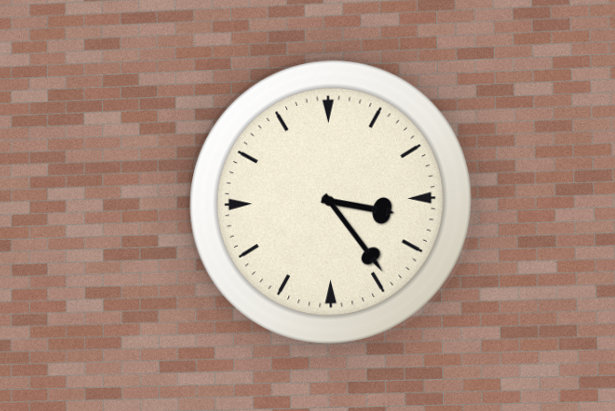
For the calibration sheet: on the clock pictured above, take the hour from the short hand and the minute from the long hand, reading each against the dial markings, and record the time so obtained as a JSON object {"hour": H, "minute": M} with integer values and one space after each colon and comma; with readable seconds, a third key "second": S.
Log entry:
{"hour": 3, "minute": 24}
